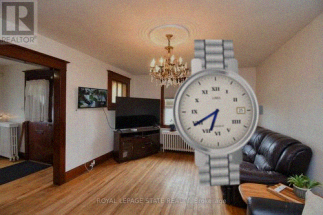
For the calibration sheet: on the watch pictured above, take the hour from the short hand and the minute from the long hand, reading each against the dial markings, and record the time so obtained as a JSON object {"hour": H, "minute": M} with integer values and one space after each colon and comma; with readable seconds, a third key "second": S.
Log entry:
{"hour": 6, "minute": 40}
